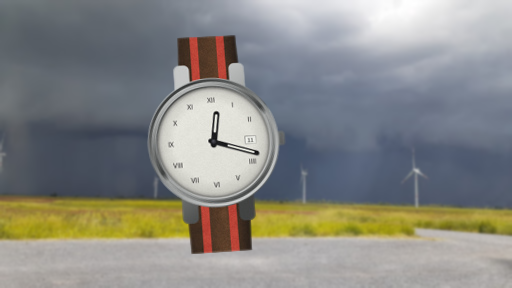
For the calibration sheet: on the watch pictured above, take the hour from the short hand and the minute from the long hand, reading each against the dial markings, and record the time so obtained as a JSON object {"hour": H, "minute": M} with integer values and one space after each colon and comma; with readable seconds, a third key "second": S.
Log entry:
{"hour": 12, "minute": 18}
